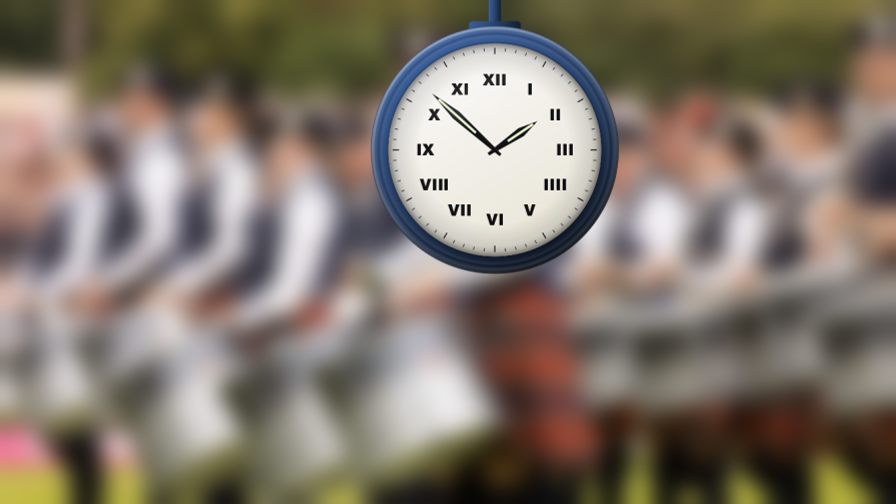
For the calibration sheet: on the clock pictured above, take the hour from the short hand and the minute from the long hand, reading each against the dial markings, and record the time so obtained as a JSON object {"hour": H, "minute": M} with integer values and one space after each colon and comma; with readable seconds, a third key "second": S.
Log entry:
{"hour": 1, "minute": 52}
